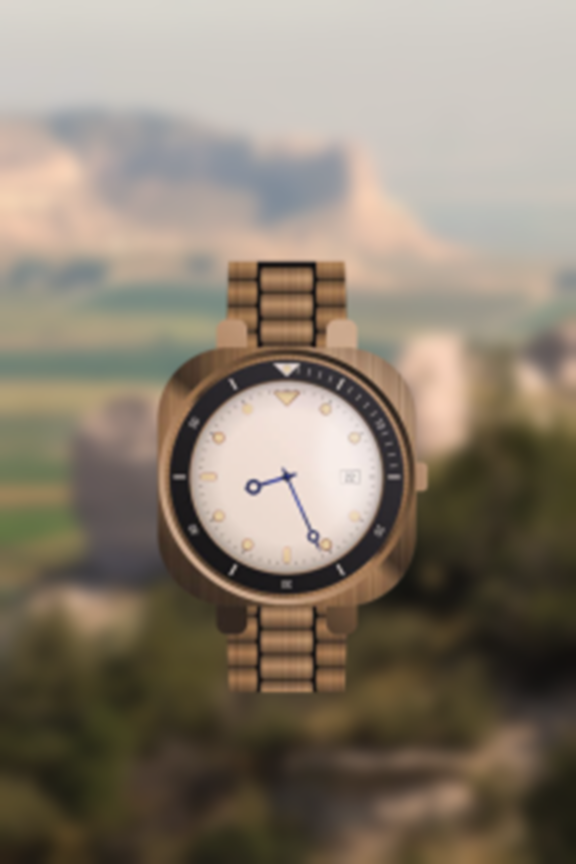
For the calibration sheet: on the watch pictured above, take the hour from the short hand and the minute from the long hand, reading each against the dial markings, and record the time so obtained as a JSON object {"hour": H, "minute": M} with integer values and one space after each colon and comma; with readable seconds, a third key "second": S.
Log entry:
{"hour": 8, "minute": 26}
